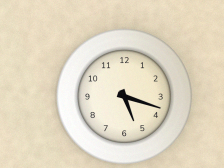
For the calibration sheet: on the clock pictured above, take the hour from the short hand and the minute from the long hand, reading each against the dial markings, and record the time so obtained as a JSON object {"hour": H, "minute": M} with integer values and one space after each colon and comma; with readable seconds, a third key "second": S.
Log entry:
{"hour": 5, "minute": 18}
